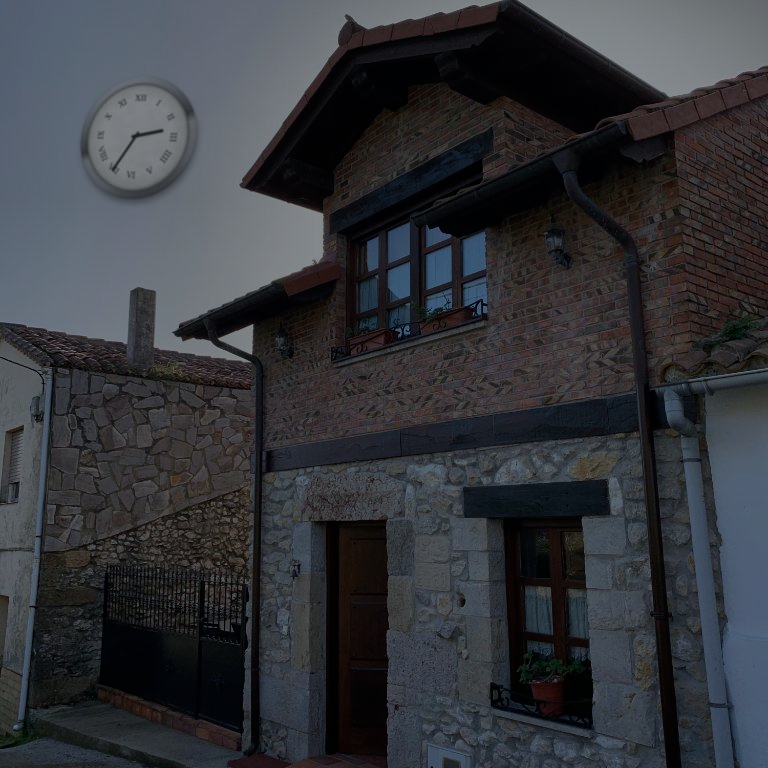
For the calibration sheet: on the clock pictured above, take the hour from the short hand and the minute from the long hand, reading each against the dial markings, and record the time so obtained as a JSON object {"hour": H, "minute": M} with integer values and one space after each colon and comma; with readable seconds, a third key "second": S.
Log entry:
{"hour": 2, "minute": 35}
